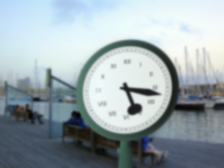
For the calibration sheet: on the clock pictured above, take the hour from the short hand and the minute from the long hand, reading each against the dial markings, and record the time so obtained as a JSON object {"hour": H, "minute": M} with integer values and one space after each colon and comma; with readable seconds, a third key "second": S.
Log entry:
{"hour": 5, "minute": 17}
